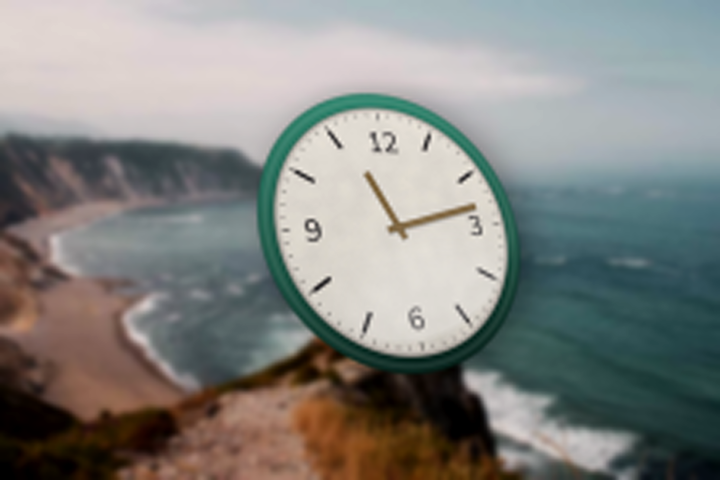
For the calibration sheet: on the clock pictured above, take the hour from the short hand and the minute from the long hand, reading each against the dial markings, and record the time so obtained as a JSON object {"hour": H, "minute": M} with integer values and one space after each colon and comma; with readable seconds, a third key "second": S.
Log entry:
{"hour": 11, "minute": 13}
